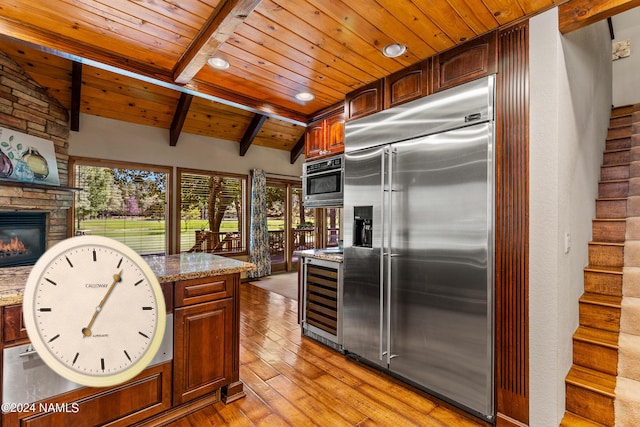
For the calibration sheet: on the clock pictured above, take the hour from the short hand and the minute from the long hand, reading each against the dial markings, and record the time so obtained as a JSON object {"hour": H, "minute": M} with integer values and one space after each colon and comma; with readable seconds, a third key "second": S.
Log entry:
{"hour": 7, "minute": 6}
